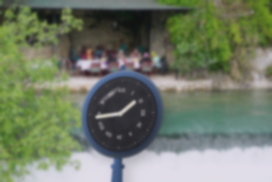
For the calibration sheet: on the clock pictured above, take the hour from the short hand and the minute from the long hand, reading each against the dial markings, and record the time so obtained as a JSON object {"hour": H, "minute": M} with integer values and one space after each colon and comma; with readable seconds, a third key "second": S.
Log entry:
{"hour": 1, "minute": 44}
